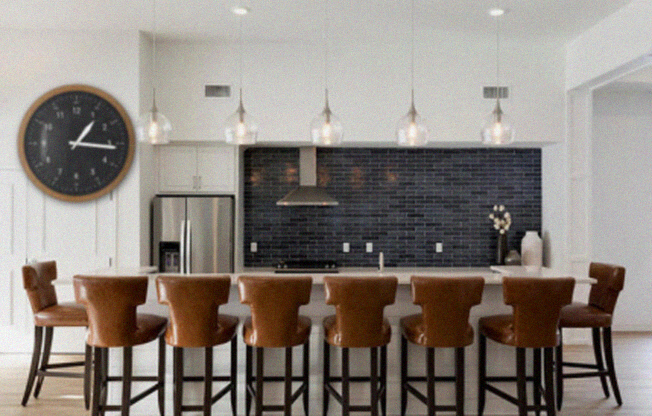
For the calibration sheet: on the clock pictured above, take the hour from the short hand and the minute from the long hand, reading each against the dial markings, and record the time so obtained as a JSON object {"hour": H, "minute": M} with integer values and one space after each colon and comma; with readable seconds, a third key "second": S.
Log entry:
{"hour": 1, "minute": 16}
